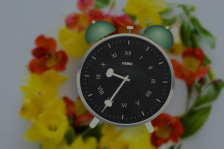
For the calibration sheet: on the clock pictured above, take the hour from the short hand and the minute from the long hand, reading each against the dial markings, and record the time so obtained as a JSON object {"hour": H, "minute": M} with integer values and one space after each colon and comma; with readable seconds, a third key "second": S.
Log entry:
{"hour": 9, "minute": 35}
